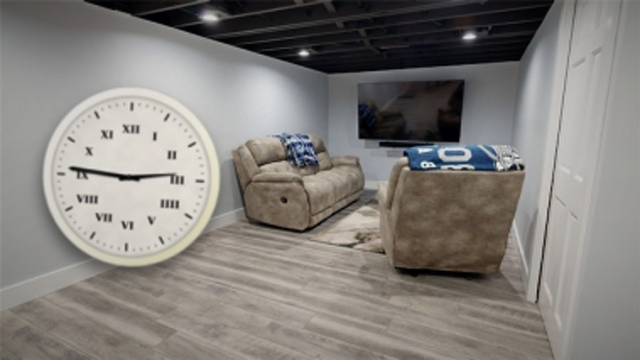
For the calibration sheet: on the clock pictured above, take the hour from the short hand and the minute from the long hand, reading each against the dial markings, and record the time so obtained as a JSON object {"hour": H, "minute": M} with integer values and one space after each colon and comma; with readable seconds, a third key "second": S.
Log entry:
{"hour": 2, "minute": 46}
